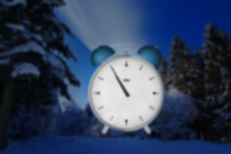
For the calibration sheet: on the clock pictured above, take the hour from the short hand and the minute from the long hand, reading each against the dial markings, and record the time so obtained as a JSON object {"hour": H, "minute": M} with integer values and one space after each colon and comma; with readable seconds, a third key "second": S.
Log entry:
{"hour": 10, "minute": 55}
